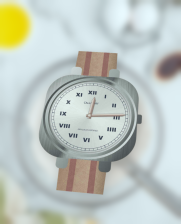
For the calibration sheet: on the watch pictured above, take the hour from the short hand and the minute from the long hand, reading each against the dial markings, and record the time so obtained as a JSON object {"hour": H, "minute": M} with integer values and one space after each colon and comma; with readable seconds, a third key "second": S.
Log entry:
{"hour": 12, "minute": 14}
